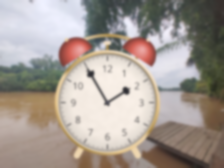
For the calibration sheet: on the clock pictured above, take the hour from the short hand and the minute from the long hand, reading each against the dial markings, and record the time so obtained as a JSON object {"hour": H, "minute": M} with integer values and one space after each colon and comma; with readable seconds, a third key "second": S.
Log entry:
{"hour": 1, "minute": 55}
